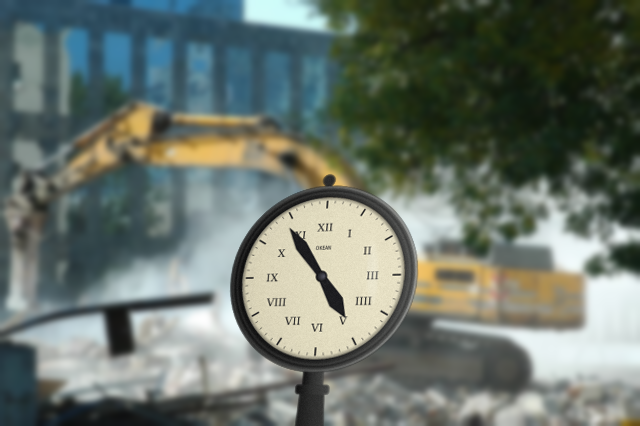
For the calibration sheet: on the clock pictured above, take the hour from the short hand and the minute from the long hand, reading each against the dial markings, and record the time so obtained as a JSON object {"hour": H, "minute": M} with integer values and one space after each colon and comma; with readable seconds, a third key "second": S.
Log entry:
{"hour": 4, "minute": 54}
